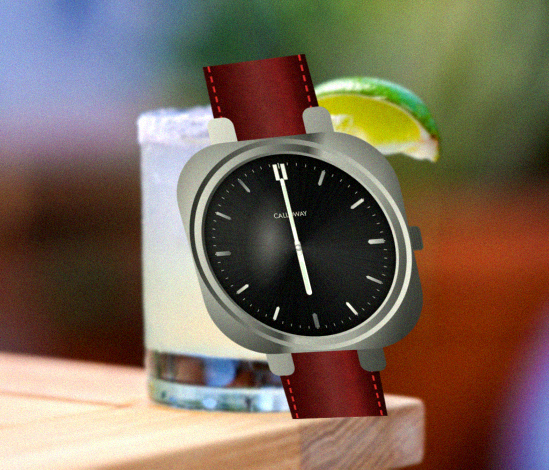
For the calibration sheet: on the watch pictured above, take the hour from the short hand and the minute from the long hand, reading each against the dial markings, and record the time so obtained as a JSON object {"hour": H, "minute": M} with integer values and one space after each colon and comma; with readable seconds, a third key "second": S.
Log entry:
{"hour": 6, "minute": 0}
